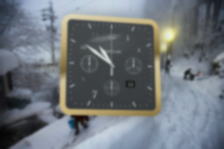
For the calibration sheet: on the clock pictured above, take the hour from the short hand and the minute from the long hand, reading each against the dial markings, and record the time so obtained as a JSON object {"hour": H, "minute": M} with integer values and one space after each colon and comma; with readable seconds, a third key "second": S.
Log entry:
{"hour": 10, "minute": 51}
